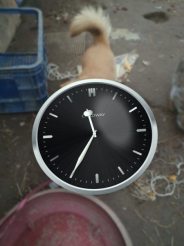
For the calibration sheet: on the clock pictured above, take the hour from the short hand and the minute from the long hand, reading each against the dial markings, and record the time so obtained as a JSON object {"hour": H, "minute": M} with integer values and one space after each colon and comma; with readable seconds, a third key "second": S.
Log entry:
{"hour": 11, "minute": 35}
